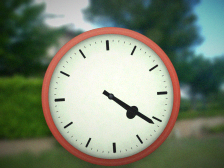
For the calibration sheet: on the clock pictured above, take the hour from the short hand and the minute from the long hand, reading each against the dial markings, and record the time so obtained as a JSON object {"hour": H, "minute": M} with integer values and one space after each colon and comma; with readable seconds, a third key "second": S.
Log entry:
{"hour": 4, "minute": 21}
